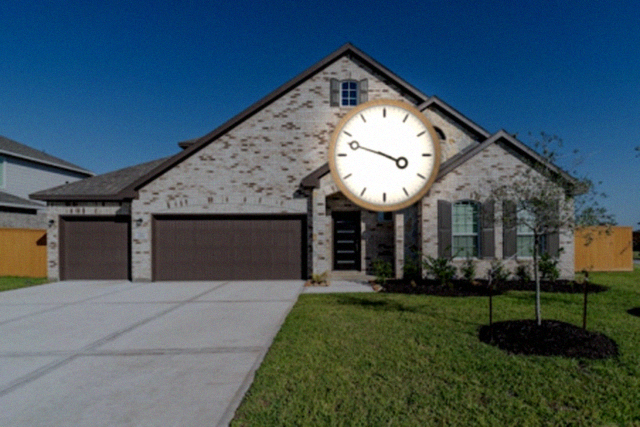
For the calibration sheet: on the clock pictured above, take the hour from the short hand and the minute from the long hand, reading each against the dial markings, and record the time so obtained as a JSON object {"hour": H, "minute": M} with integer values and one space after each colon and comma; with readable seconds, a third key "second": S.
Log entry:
{"hour": 3, "minute": 48}
